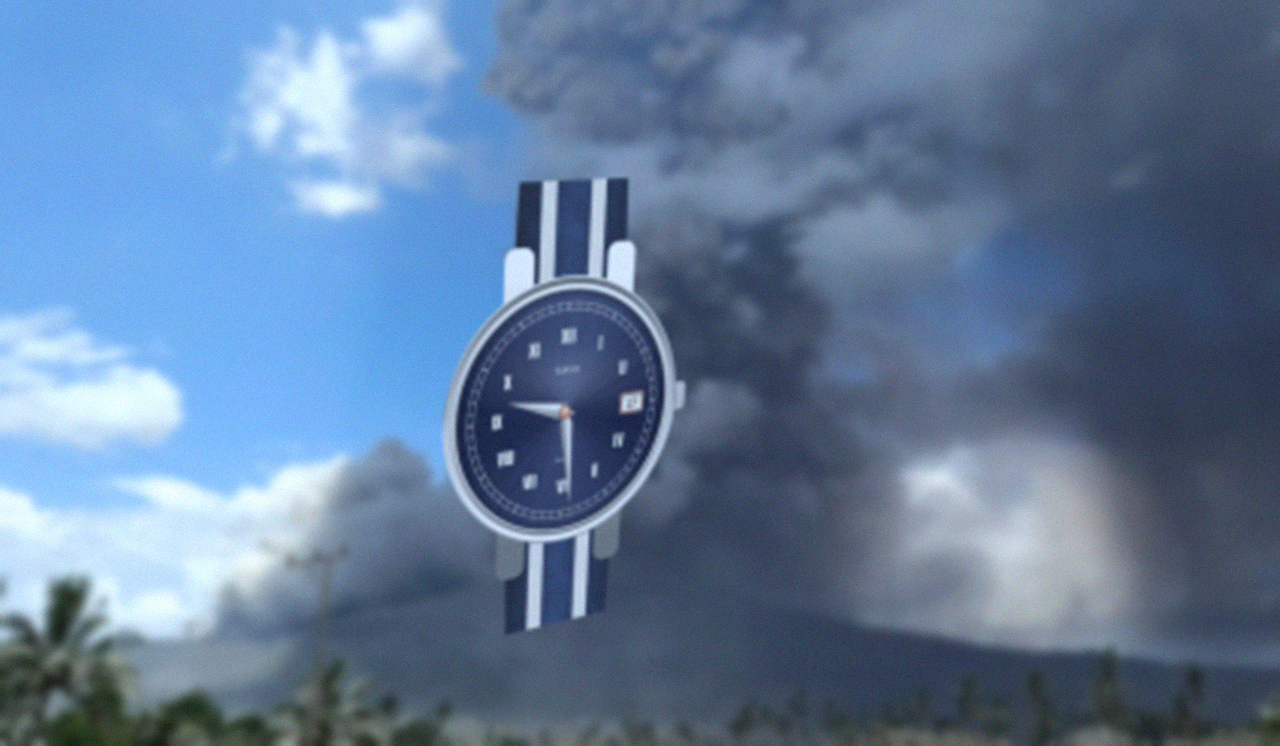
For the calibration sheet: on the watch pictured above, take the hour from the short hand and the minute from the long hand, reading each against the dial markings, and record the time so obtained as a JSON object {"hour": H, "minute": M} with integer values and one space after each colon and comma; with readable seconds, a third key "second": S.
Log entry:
{"hour": 9, "minute": 29}
